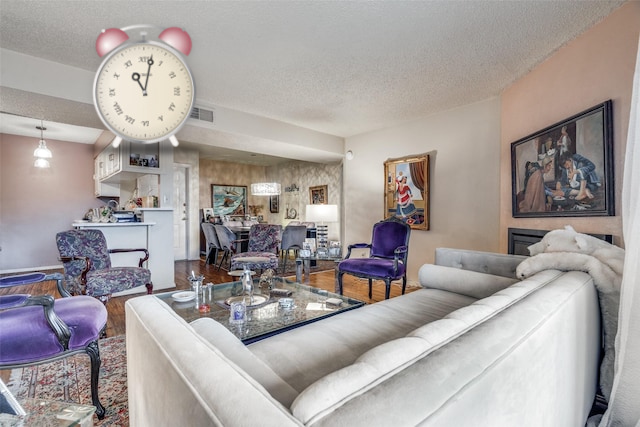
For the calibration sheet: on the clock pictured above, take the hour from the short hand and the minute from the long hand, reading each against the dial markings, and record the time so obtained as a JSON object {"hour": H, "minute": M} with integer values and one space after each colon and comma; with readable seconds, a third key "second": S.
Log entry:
{"hour": 11, "minute": 2}
